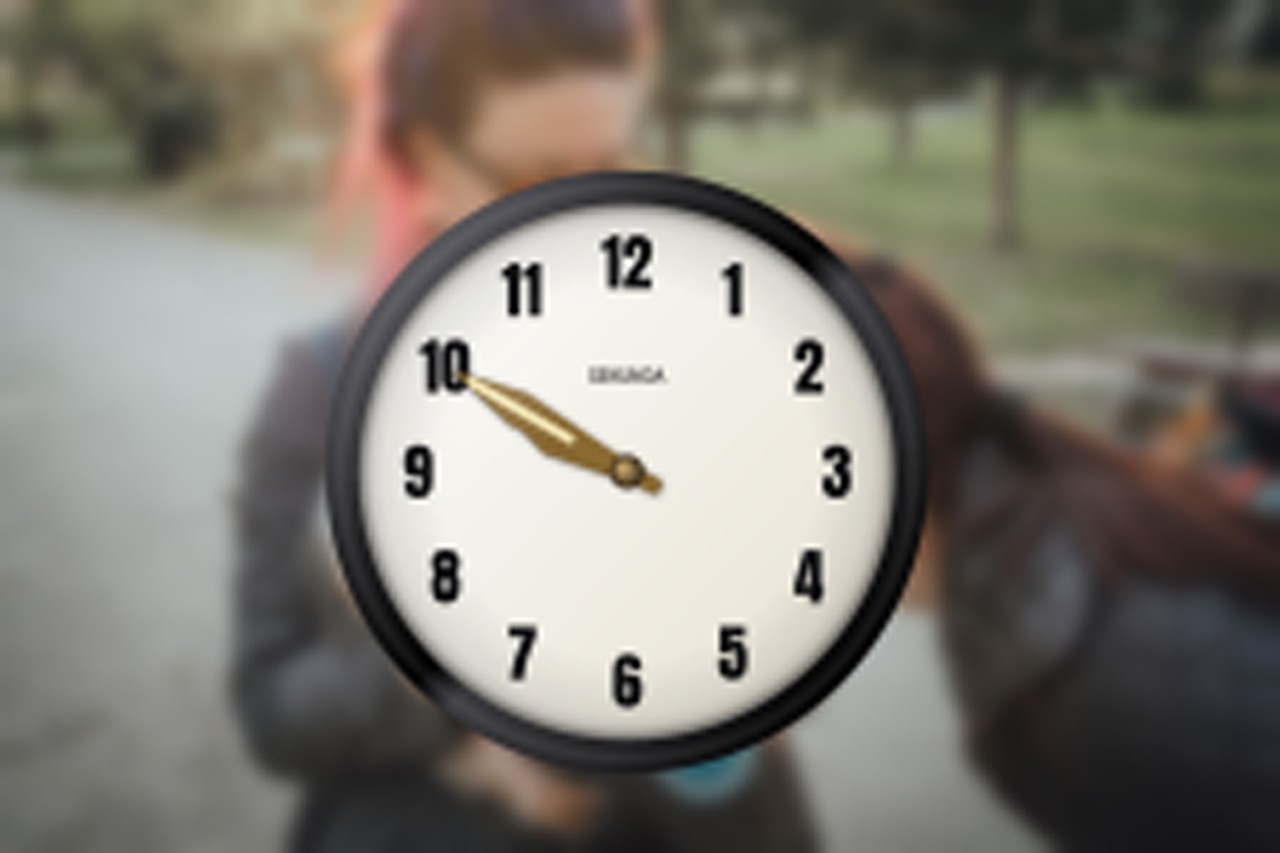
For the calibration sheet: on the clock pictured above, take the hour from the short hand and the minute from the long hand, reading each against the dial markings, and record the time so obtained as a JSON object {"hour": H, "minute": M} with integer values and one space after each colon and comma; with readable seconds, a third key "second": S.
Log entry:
{"hour": 9, "minute": 50}
